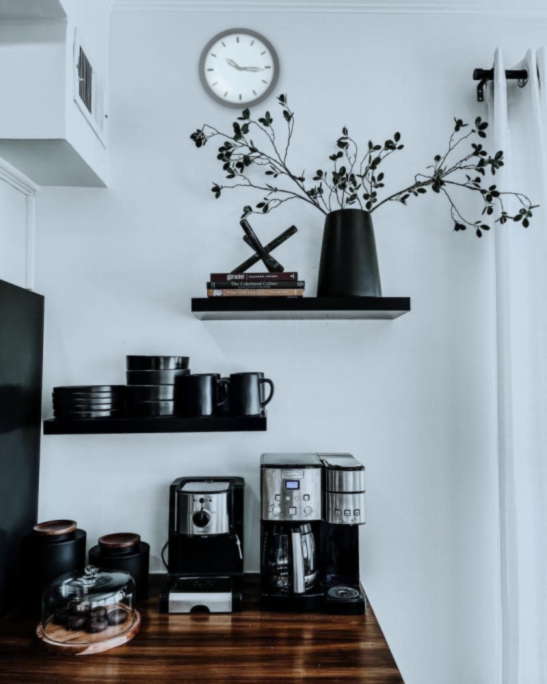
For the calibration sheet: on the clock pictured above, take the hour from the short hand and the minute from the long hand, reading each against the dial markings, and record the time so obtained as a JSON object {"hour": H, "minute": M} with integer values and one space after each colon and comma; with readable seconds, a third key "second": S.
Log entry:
{"hour": 10, "minute": 16}
